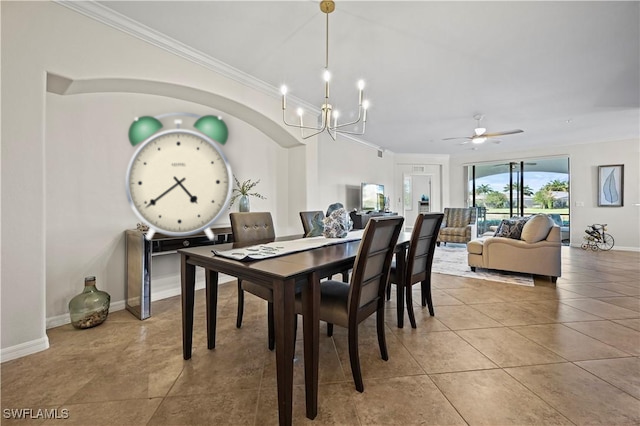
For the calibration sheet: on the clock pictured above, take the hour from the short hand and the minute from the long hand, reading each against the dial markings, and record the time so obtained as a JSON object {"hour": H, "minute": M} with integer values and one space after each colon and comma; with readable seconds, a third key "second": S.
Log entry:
{"hour": 4, "minute": 39}
